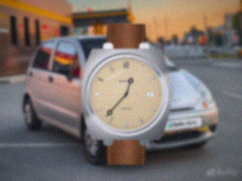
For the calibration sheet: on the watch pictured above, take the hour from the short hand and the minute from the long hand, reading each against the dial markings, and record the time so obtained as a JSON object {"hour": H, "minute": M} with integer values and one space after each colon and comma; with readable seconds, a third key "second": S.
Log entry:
{"hour": 12, "minute": 37}
